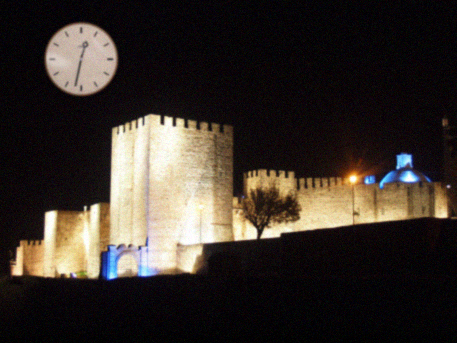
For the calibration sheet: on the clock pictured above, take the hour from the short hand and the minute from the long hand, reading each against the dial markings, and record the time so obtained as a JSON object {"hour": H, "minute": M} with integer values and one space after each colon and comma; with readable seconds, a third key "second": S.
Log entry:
{"hour": 12, "minute": 32}
